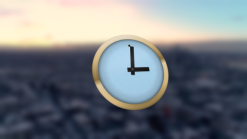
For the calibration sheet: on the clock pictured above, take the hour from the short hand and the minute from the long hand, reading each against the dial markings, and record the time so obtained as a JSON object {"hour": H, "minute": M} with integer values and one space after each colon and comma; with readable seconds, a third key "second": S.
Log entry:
{"hour": 3, "minute": 1}
